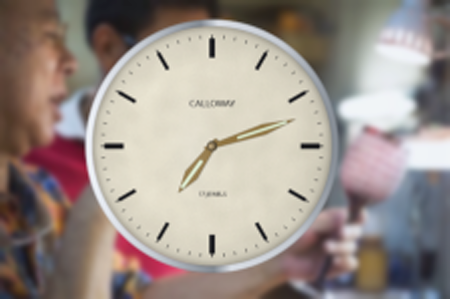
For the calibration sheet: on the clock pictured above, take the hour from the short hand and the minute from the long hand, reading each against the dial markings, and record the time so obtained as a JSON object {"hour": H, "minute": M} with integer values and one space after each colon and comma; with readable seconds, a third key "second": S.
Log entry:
{"hour": 7, "minute": 12}
